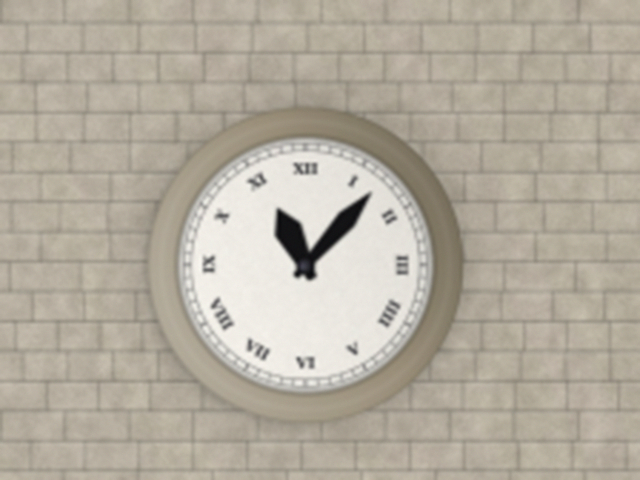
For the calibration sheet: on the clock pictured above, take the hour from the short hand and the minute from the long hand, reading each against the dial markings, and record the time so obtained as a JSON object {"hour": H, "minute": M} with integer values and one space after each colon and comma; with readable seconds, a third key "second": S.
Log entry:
{"hour": 11, "minute": 7}
